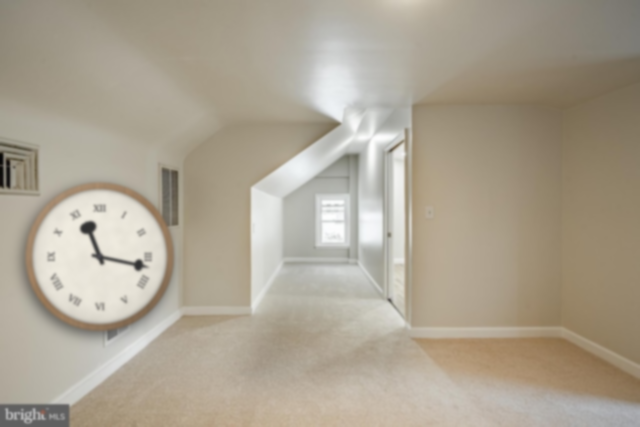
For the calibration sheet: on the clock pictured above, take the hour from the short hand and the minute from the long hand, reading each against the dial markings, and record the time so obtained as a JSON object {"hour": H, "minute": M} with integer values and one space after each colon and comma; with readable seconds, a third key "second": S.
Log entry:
{"hour": 11, "minute": 17}
